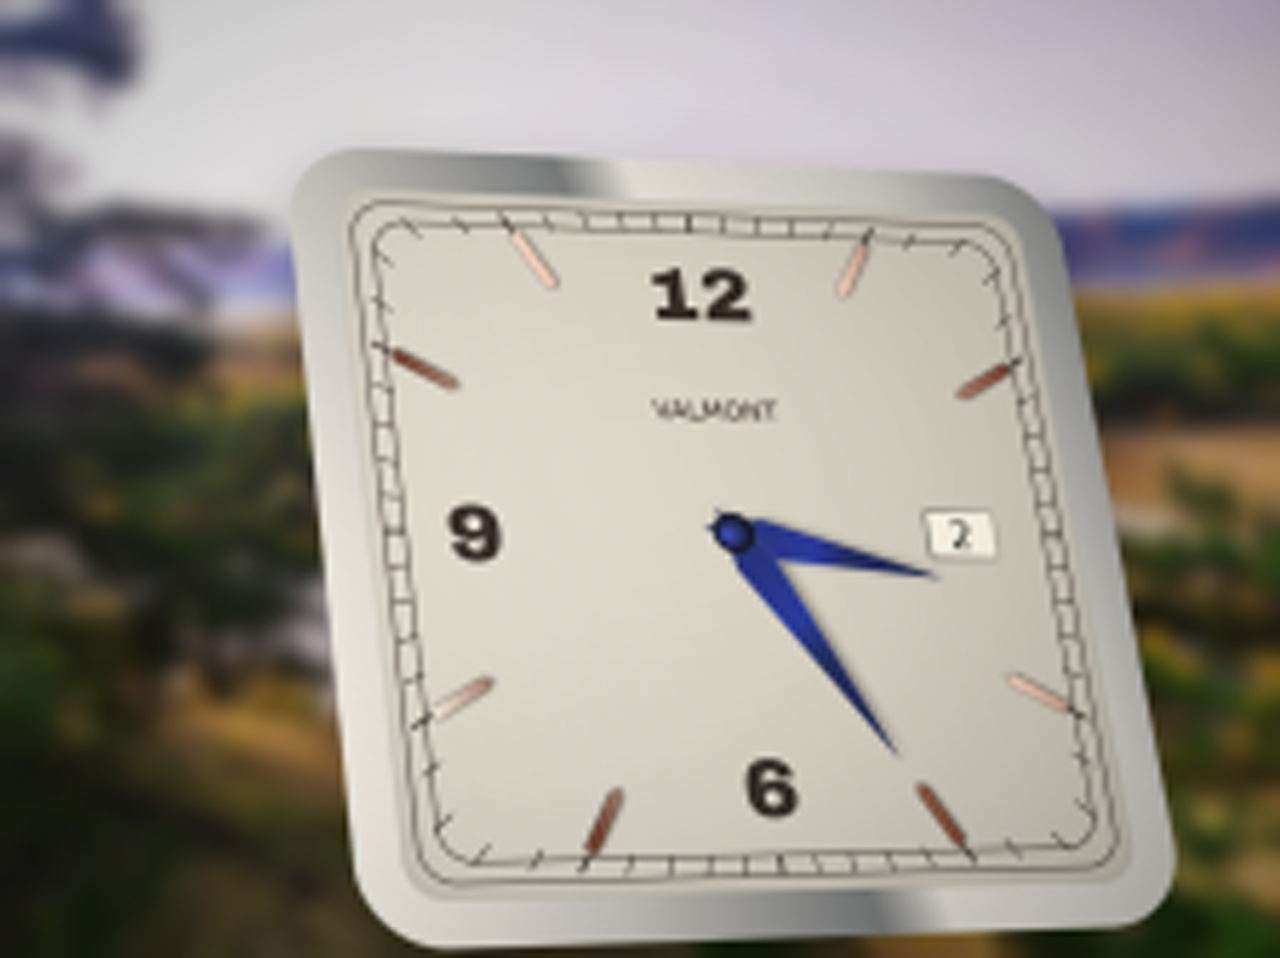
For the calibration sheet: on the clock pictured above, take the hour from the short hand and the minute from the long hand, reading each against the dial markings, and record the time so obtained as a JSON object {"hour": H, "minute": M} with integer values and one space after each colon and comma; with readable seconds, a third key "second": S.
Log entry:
{"hour": 3, "minute": 25}
